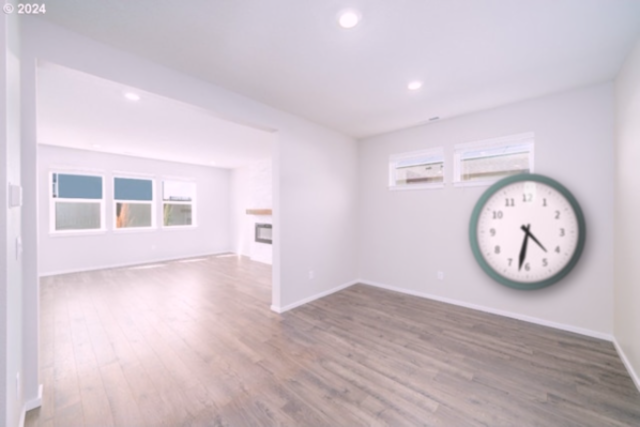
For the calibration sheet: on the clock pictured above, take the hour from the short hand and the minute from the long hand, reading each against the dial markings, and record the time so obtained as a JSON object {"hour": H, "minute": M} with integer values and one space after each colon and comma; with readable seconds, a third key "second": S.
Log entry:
{"hour": 4, "minute": 32}
